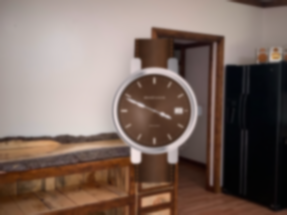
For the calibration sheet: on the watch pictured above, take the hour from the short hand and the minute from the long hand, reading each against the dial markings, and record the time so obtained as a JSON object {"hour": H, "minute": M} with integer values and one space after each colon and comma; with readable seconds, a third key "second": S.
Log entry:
{"hour": 3, "minute": 49}
